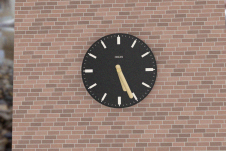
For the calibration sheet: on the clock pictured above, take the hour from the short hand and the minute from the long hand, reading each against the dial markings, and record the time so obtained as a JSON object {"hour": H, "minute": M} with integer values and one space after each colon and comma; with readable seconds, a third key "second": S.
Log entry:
{"hour": 5, "minute": 26}
